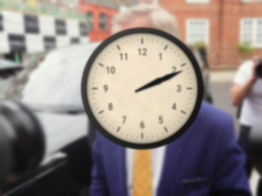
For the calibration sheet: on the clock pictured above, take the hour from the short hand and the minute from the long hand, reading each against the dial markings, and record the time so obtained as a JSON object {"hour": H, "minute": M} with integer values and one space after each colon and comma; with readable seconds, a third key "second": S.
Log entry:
{"hour": 2, "minute": 11}
